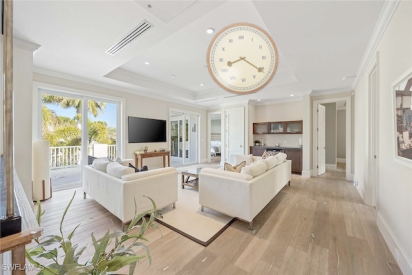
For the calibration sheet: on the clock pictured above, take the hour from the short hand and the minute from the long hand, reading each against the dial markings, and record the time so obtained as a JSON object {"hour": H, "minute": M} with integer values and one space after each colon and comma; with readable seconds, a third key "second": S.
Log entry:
{"hour": 8, "minute": 21}
